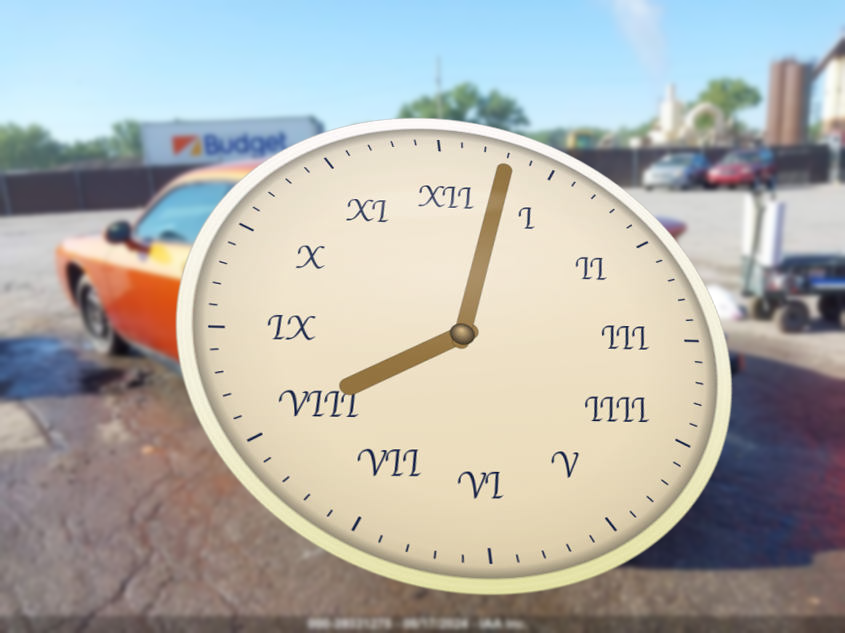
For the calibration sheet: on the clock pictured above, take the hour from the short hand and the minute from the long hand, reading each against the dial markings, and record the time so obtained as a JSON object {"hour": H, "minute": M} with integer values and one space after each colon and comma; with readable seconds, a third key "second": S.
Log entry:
{"hour": 8, "minute": 3}
